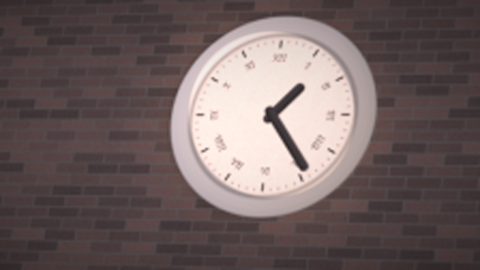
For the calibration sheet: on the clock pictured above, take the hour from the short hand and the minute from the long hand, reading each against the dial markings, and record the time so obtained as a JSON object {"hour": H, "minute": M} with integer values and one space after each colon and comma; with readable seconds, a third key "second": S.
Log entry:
{"hour": 1, "minute": 24}
